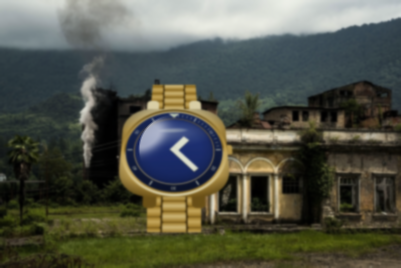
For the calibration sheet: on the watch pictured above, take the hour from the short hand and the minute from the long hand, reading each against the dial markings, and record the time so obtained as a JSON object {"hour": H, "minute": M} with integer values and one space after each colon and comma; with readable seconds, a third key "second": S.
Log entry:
{"hour": 1, "minute": 23}
